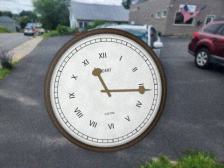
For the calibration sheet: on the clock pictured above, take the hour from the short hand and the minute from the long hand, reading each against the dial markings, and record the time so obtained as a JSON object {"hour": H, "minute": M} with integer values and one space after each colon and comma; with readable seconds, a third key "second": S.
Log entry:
{"hour": 11, "minute": 16}
